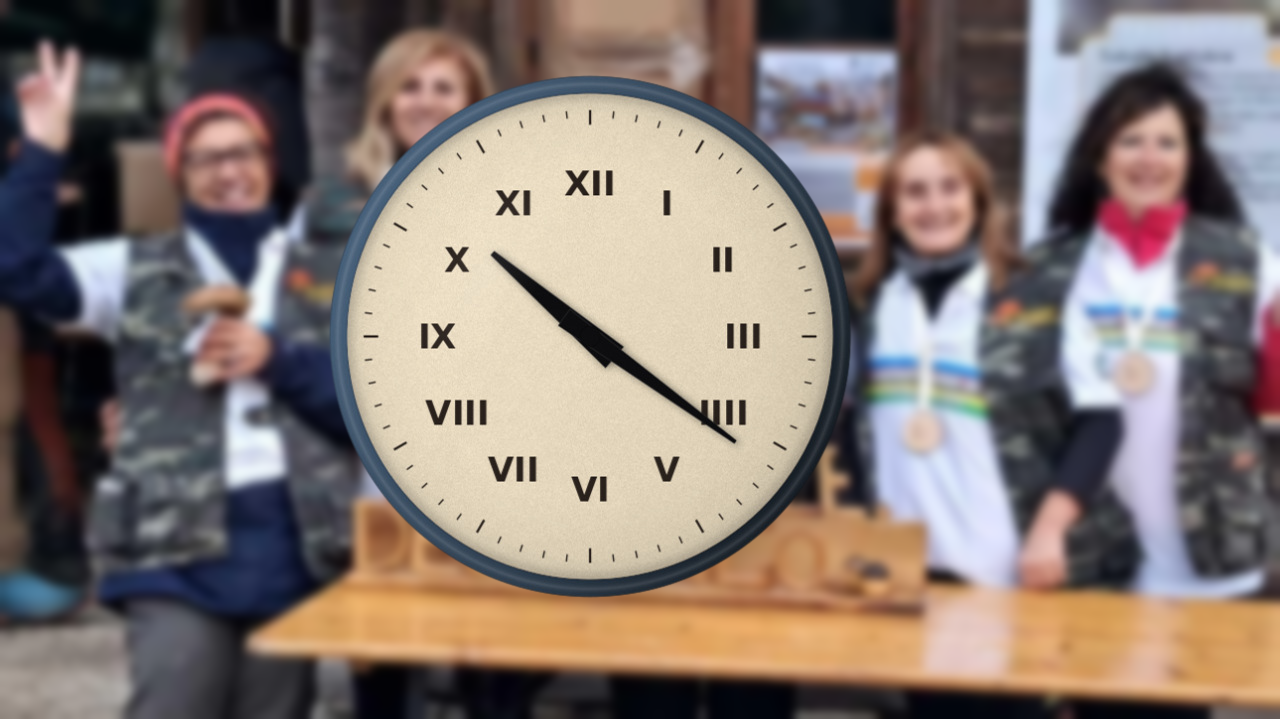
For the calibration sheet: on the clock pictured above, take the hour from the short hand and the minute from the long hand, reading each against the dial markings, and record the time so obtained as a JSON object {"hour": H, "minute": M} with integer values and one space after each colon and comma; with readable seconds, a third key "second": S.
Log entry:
{"hour": 10, "minute": 21}
